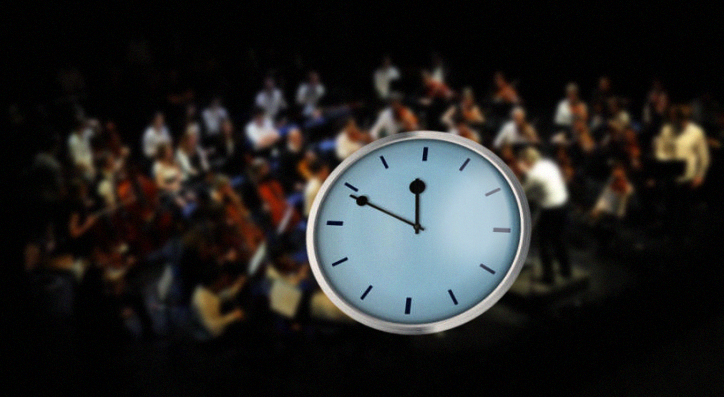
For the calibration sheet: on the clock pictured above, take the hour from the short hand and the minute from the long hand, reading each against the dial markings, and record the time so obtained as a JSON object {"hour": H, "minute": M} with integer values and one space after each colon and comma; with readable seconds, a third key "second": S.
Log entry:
{"hour": 11, "minute": 49}
